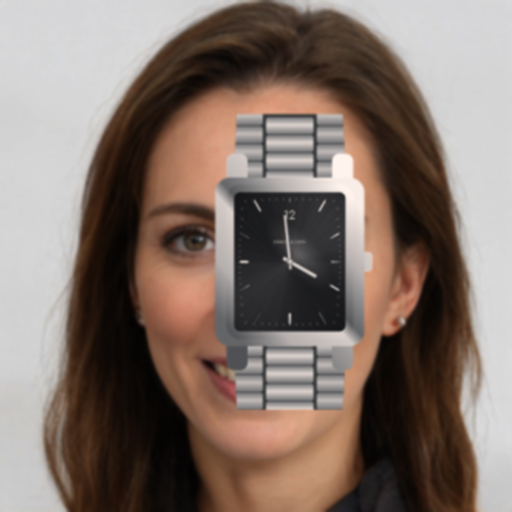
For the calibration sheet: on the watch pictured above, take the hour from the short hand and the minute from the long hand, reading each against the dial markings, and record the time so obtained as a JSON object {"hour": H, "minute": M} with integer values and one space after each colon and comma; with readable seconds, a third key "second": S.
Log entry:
{"hour": 3, "minute": 59}
